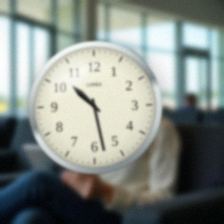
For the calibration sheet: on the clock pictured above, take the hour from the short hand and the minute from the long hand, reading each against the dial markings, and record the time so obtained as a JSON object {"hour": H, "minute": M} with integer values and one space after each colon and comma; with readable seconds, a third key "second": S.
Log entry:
{"hour": 10, "minute": 28}
